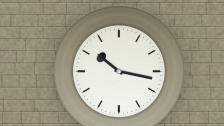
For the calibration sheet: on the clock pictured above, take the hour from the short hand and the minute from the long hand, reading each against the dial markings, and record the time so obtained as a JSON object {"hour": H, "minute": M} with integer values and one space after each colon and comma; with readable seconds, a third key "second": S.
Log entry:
{"hour": 10, "minute": 17}
